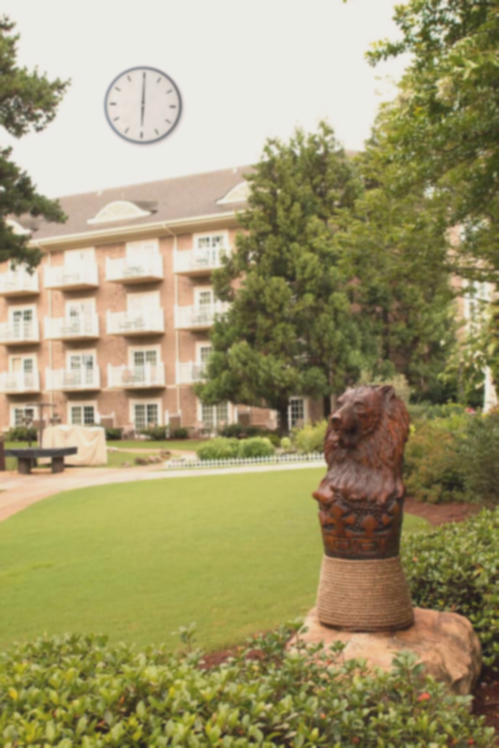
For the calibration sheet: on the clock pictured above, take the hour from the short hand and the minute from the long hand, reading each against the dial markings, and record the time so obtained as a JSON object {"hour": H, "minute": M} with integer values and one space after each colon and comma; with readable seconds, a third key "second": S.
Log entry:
{"hour": 6, "minute": 0}
